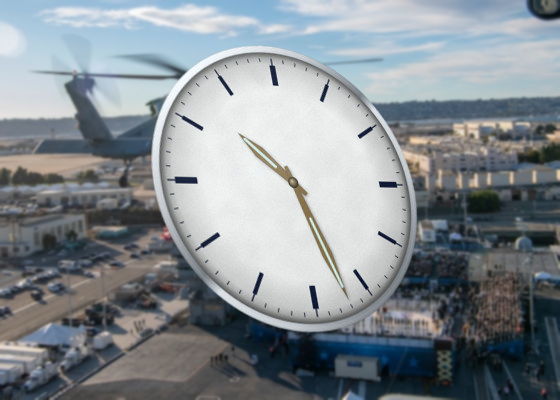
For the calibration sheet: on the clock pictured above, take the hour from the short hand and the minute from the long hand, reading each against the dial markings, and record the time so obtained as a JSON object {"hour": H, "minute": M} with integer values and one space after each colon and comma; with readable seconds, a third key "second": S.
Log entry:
{"hour": 10, "minute": 27}
